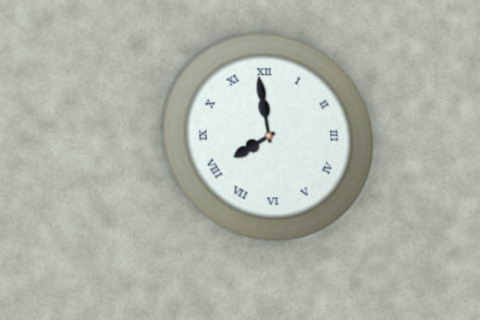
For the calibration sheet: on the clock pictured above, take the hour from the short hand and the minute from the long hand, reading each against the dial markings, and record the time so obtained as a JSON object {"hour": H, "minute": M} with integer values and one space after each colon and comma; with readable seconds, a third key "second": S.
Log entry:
{"hour": 7, "minute": 59}
